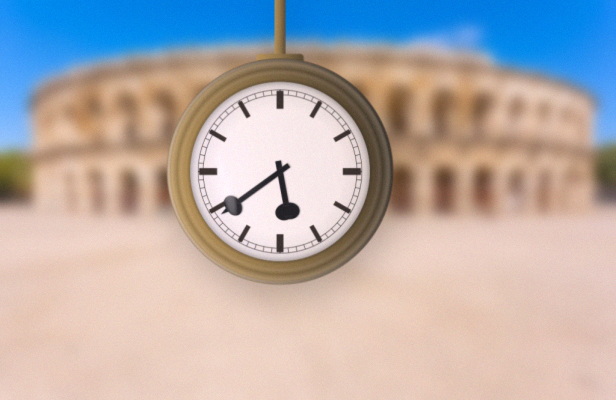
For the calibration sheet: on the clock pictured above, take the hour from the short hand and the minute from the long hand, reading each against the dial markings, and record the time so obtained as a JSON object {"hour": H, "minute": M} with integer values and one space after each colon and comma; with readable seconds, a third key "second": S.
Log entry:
{"hour": 5, "minute": 39}
